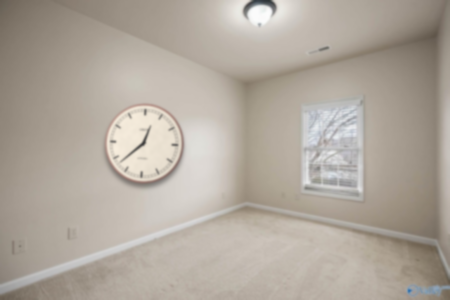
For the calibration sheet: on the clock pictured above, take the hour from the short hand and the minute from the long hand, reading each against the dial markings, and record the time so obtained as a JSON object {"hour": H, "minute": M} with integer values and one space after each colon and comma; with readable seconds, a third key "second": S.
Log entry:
{"hour": 12, "minute": 38}
